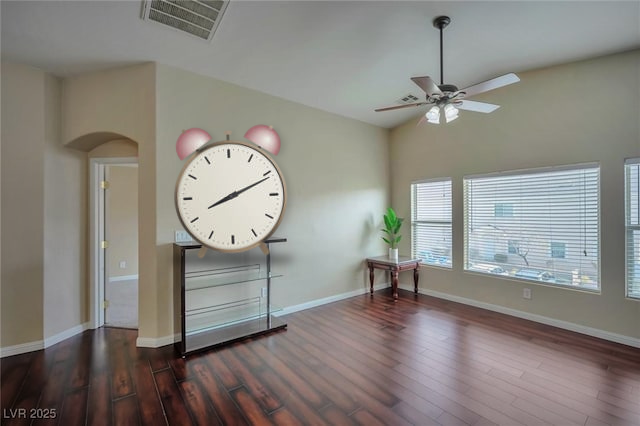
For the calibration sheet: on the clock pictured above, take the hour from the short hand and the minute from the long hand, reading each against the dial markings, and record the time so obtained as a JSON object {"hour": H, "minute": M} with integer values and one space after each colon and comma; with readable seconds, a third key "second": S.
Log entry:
{"hour": 8, "minute": 11}
